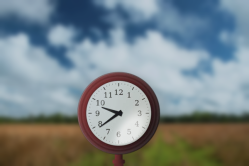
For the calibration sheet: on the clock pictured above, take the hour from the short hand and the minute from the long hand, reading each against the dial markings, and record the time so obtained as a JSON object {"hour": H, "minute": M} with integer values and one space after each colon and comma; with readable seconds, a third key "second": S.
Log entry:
{"hour": 9, "minute": 39}
